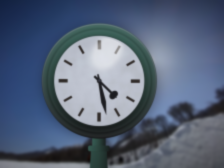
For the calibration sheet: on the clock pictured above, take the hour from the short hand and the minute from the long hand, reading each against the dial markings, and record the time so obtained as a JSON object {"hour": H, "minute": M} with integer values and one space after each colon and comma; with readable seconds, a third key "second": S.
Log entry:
{"hour": 4, "minute": 28}
